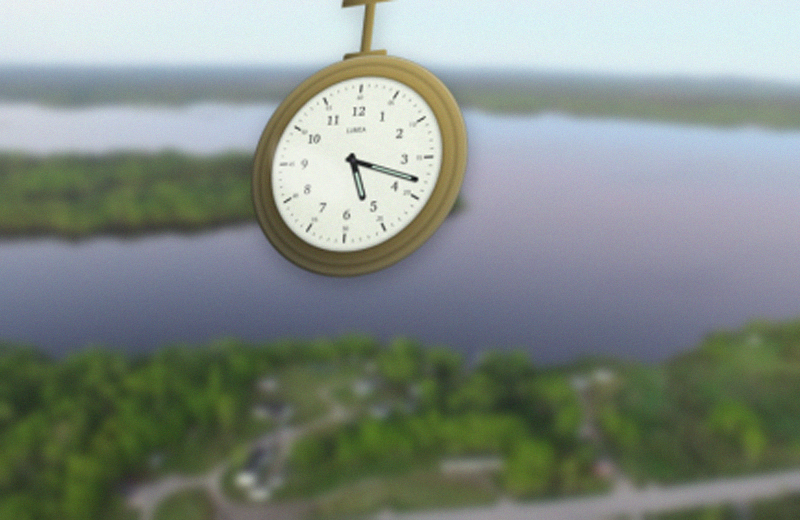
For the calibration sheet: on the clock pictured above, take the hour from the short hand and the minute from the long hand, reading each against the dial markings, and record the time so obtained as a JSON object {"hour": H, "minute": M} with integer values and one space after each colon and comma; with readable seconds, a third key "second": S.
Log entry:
{"hour": 5, "minute": 18}
